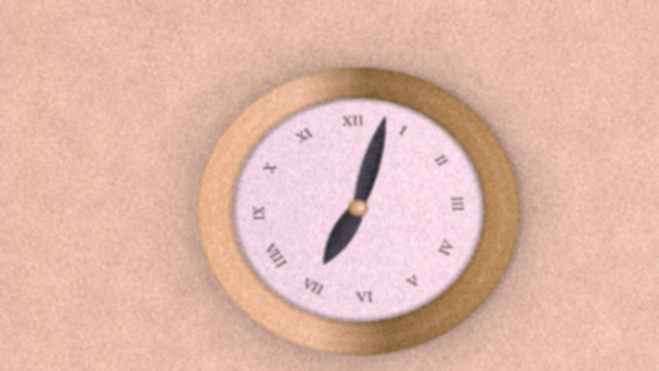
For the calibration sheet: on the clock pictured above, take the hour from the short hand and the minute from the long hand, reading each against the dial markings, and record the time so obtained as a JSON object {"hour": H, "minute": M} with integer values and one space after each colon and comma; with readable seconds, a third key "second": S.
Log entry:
{"hour": 7, "minute": 3}
